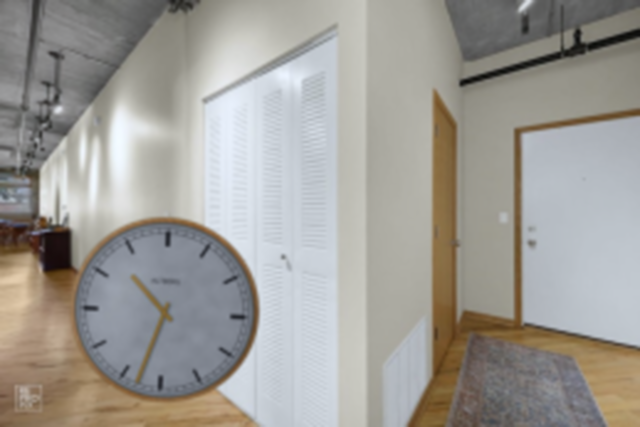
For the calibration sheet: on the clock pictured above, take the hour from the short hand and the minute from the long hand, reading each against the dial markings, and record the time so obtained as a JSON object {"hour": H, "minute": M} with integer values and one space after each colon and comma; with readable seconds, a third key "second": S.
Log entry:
{"hour": 10, "minute": 33}
